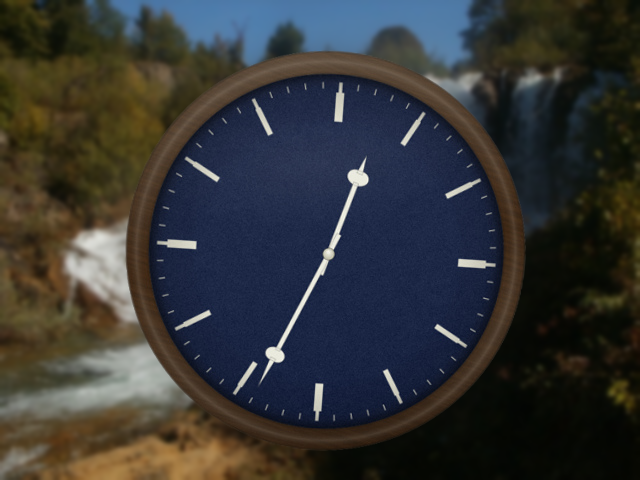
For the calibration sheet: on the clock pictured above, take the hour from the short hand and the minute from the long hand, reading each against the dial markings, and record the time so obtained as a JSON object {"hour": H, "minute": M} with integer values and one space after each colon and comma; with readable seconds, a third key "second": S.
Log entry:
{"hour": 12, "minute": 34}
